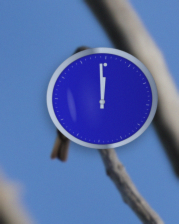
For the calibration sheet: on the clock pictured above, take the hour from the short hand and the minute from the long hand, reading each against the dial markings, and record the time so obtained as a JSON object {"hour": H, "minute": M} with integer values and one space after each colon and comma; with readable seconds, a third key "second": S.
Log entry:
{"hour": 11, "minute": 59}
